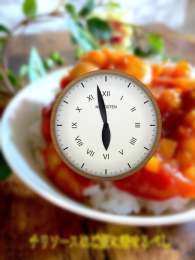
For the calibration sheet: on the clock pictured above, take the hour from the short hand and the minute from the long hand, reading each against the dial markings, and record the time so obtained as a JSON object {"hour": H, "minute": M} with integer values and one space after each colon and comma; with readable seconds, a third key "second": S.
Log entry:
{"hour": 5, "minute": 58}
